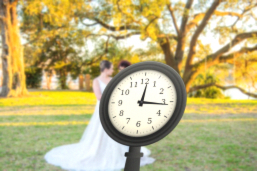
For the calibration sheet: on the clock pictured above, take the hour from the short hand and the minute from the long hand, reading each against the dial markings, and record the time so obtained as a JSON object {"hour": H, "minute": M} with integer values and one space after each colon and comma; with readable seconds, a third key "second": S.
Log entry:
{"hour": 12, "minute": 16}
